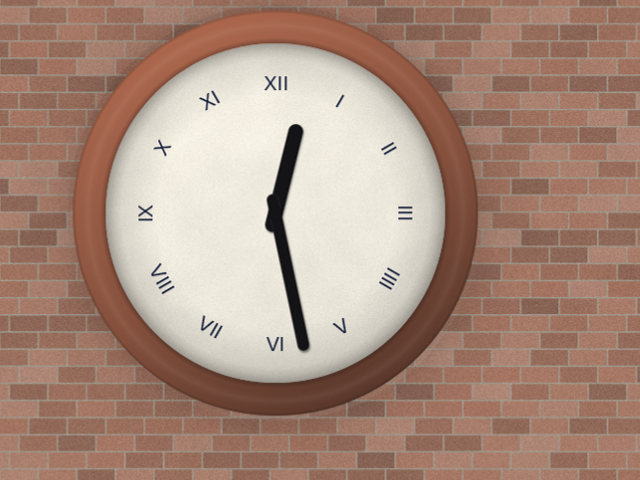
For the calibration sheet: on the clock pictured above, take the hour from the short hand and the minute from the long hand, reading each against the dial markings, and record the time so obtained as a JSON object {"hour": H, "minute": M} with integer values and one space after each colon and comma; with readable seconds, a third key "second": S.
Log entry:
{"hour": 12, "minute": 28}
